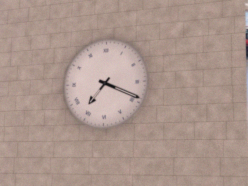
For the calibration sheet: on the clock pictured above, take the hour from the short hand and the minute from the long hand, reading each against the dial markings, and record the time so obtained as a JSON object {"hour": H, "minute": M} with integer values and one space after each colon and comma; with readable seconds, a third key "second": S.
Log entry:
{"hour": 7, "minute": 19}
